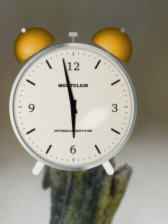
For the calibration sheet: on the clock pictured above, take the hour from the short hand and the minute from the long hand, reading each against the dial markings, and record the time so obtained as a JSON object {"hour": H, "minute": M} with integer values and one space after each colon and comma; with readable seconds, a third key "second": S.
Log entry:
{"hour": 5, "minute": 58}
